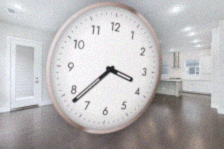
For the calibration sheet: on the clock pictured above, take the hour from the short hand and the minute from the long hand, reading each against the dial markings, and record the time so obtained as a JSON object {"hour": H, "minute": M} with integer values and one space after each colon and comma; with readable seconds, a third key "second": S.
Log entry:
{"hour": 3, "minute": 38}
